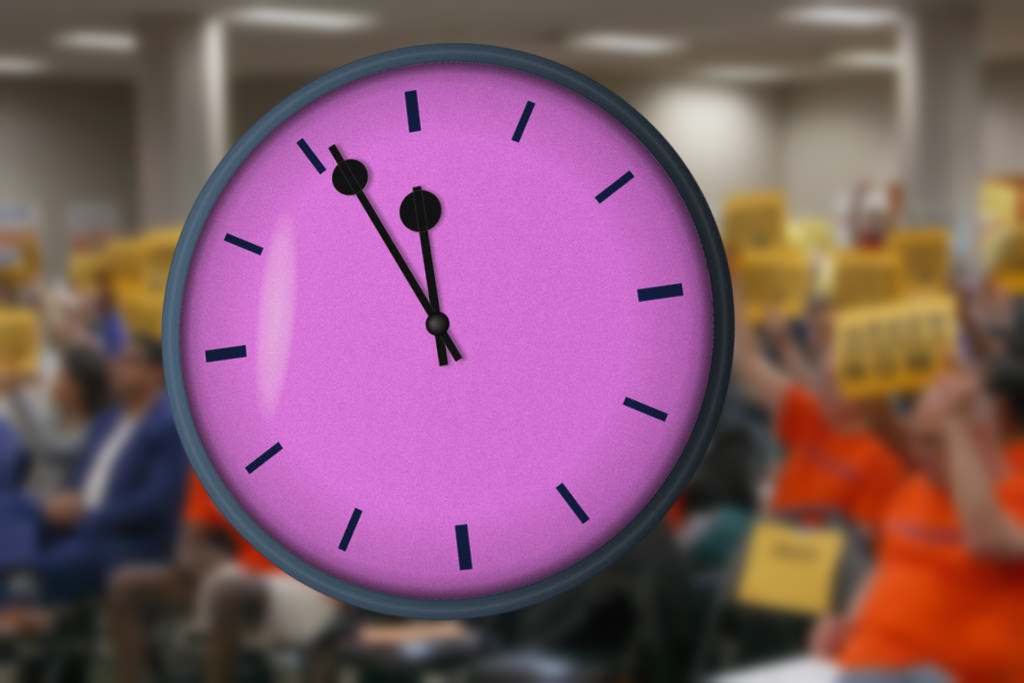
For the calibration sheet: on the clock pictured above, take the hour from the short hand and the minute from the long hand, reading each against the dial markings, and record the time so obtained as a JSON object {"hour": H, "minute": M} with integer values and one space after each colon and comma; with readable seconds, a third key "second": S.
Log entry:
{"hour": 11, "minute": 56}
